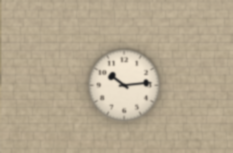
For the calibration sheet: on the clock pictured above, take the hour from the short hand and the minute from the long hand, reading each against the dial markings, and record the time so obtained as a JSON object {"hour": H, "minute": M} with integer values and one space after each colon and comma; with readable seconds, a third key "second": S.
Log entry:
{"hour": 10, "minute": 14}
